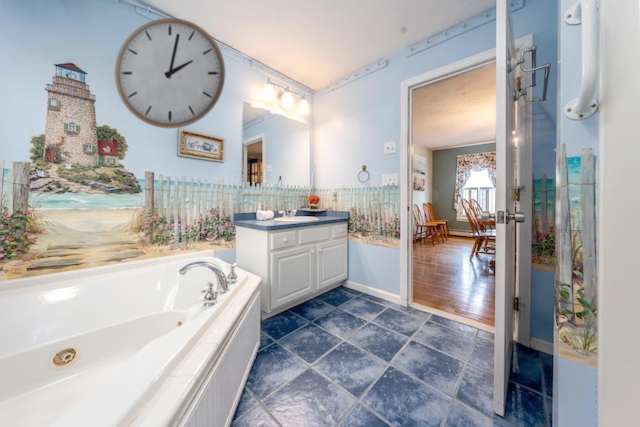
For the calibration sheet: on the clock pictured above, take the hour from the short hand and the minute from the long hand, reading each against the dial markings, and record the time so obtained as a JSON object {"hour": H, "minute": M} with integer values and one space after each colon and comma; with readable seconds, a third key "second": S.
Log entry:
{"hour": 2, "minute": 2}
